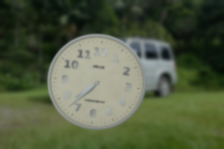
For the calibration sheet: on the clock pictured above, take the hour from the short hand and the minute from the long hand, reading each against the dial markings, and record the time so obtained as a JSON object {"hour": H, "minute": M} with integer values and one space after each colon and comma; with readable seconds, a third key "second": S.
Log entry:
{"hour": 7, "minute": 37}
